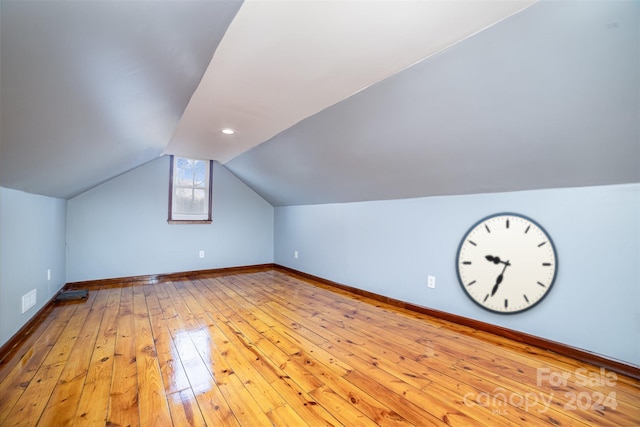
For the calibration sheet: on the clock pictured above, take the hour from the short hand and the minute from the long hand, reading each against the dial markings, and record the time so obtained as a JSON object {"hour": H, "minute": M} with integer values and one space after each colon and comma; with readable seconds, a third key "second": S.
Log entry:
{"hour": 9, "minute": 34}
